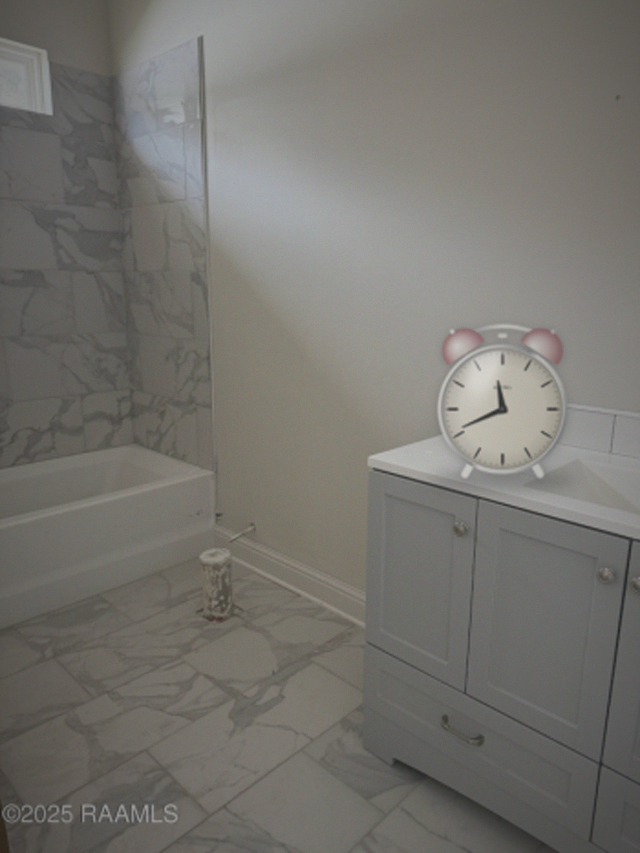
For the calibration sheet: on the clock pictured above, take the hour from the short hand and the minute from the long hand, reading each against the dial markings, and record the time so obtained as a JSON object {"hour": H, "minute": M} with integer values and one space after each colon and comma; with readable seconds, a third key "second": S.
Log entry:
{"hour": 11, "minute": 41}
